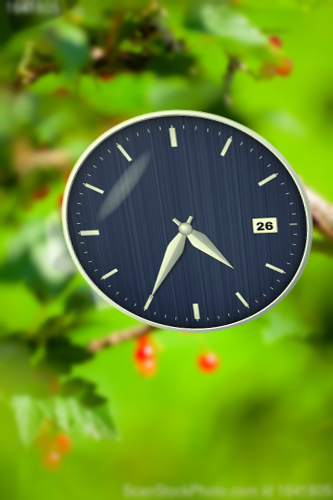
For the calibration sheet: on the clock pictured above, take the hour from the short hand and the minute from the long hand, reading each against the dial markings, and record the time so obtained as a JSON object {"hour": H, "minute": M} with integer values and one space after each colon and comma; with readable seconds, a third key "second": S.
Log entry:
{"hour": 4, "minute": 35}
